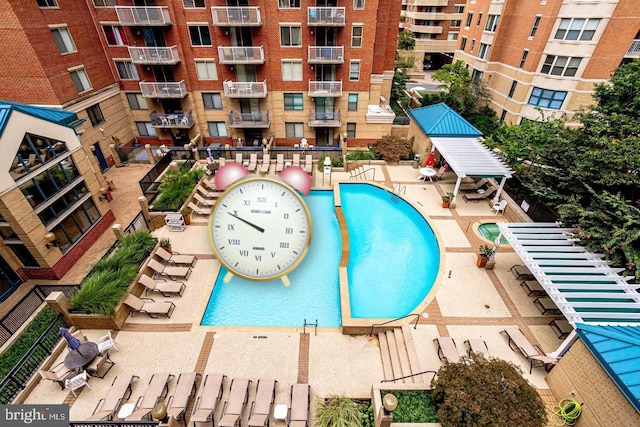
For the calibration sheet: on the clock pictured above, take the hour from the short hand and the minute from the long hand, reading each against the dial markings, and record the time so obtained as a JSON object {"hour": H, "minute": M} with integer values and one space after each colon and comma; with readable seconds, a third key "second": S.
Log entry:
{"hour": 9, "minute": 49}
